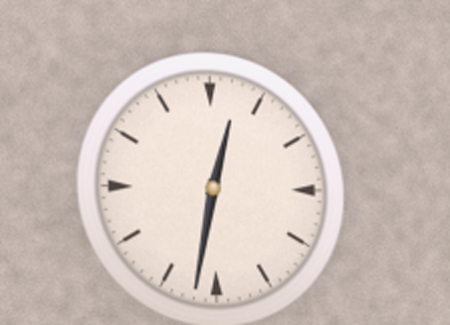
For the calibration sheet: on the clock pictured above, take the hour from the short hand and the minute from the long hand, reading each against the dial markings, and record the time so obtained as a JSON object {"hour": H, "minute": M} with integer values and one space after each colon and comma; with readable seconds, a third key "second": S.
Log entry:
{"hour": 12, "minute": 32}
